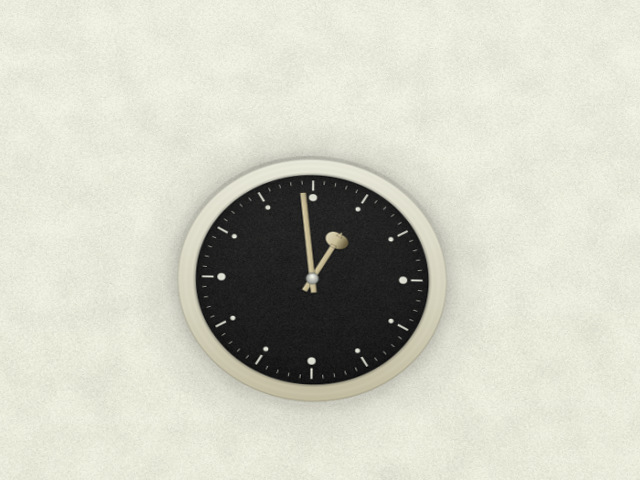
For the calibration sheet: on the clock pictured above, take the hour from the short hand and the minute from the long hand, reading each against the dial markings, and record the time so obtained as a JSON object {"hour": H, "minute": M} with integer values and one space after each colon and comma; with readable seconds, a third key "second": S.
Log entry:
{"hour": 12, "minute": 59}
